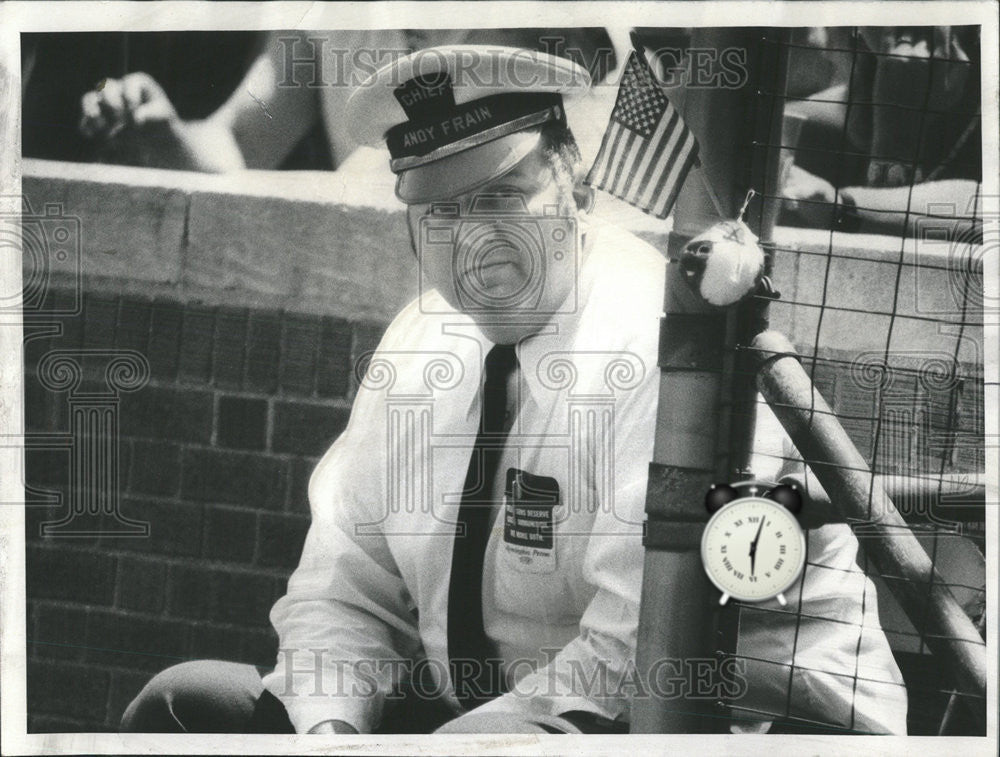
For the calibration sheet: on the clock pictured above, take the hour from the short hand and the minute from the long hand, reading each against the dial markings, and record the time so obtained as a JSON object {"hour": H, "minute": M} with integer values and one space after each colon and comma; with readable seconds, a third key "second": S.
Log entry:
{"hour": 6, "minute": 3}
